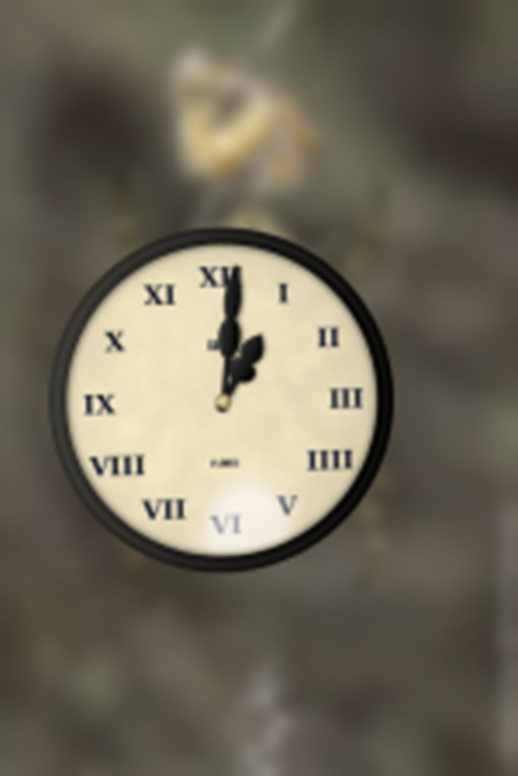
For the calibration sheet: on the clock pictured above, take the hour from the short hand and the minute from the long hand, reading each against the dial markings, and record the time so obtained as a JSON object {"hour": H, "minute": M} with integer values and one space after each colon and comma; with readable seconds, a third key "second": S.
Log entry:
{"hour": 1, "minute": 1}
